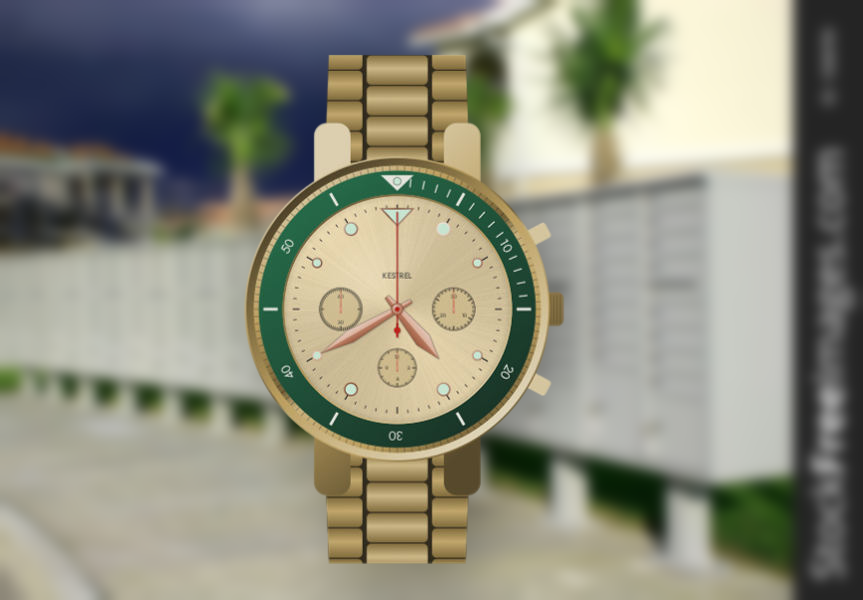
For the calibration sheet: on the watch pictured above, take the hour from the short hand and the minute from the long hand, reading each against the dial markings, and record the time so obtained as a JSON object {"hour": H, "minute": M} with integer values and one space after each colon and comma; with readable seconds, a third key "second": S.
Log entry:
{"hour": 4, "minute": 40}
